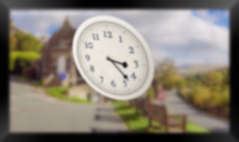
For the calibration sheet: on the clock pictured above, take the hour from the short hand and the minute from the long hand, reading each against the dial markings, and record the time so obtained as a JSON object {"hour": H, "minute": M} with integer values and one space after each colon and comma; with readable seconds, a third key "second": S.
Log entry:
{"hour": 3, "minute": 23}
